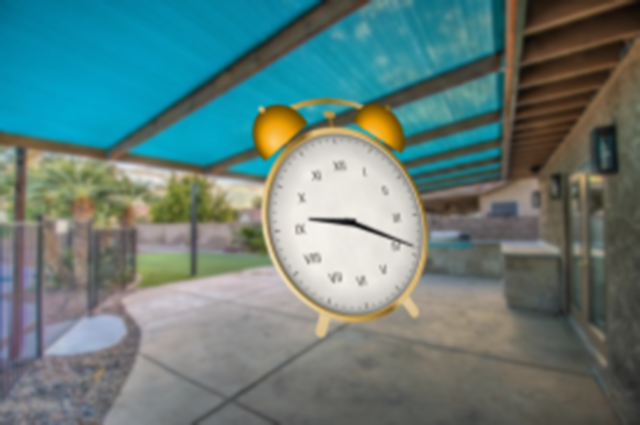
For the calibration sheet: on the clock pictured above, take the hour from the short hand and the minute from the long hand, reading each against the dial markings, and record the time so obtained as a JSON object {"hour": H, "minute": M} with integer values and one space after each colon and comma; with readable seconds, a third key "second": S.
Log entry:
{"hour": 9, "minute": 19}
